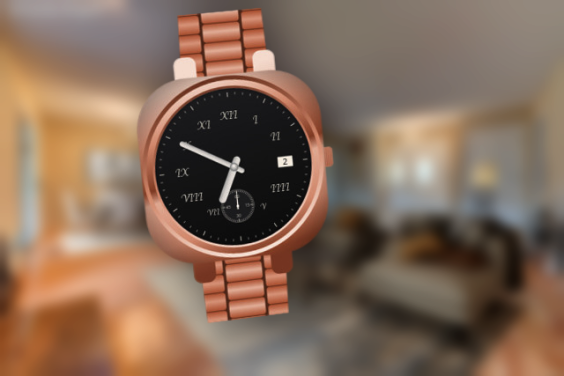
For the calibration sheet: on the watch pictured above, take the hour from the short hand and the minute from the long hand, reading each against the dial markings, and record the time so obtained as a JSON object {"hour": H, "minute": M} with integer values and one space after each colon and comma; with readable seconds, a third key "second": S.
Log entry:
{"hour": 6, "minute": 50}
